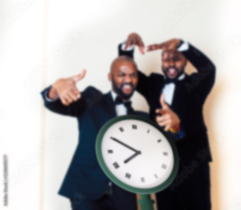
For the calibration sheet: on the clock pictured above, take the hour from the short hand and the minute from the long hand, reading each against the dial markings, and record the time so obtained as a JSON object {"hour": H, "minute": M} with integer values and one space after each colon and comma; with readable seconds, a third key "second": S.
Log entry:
{"hour": 7, "minute": 50}
